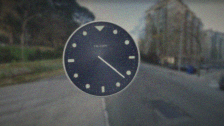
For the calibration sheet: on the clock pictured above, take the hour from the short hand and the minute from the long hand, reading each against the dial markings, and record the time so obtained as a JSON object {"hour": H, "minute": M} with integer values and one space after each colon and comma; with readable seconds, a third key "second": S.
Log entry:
{"hour": 4, "minute": 22}
